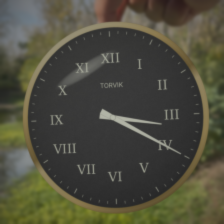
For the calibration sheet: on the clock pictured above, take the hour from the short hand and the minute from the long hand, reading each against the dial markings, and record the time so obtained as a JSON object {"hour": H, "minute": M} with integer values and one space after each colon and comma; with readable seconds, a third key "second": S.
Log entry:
{"hour": 3, "minute": 20}
